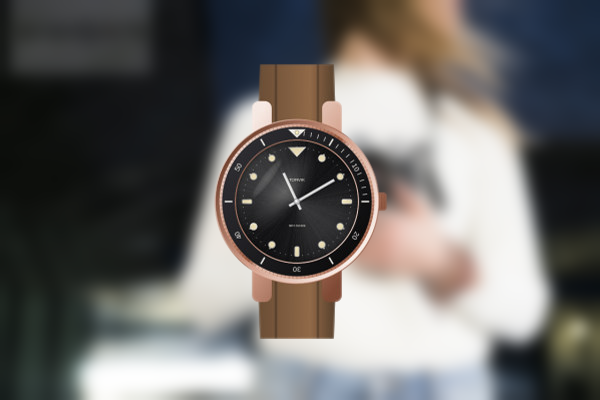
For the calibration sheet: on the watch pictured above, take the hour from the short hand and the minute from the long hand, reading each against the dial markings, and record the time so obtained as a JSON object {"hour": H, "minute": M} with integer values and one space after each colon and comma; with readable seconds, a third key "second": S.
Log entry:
{"hour": 11, "minute": 10}
